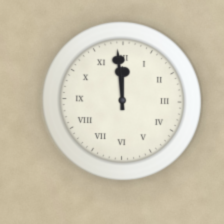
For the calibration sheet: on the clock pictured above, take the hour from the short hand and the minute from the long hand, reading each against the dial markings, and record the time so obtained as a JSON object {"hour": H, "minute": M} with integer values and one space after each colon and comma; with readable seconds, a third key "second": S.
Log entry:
{"hour": 11, "minute": 59}
